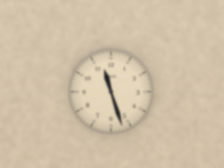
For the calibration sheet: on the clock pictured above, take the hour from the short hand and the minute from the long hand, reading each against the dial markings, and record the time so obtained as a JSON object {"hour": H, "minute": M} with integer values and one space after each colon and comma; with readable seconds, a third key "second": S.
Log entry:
{"hour": 11, "minute": 27}
